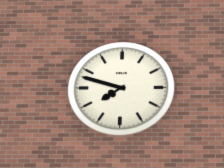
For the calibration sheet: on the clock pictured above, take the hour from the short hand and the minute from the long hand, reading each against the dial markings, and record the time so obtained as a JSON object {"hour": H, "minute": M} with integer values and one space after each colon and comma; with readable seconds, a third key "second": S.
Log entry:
{"hour": 7, "minute": 48}
